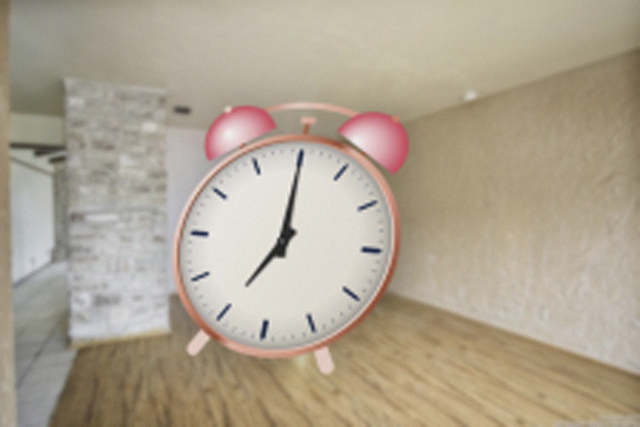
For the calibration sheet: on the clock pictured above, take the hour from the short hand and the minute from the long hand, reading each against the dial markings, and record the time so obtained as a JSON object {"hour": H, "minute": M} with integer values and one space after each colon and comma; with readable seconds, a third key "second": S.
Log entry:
{"hour": 7, "minute": 0}
